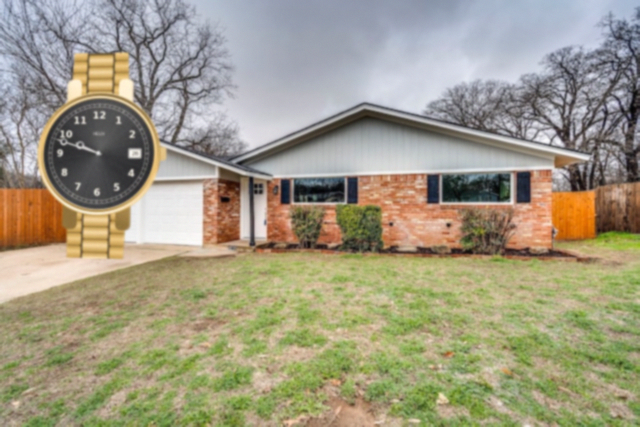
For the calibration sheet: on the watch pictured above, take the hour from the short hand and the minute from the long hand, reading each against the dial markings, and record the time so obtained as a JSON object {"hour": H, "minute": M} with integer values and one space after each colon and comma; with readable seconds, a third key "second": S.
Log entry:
{"hour": 9, "minute": 48}
